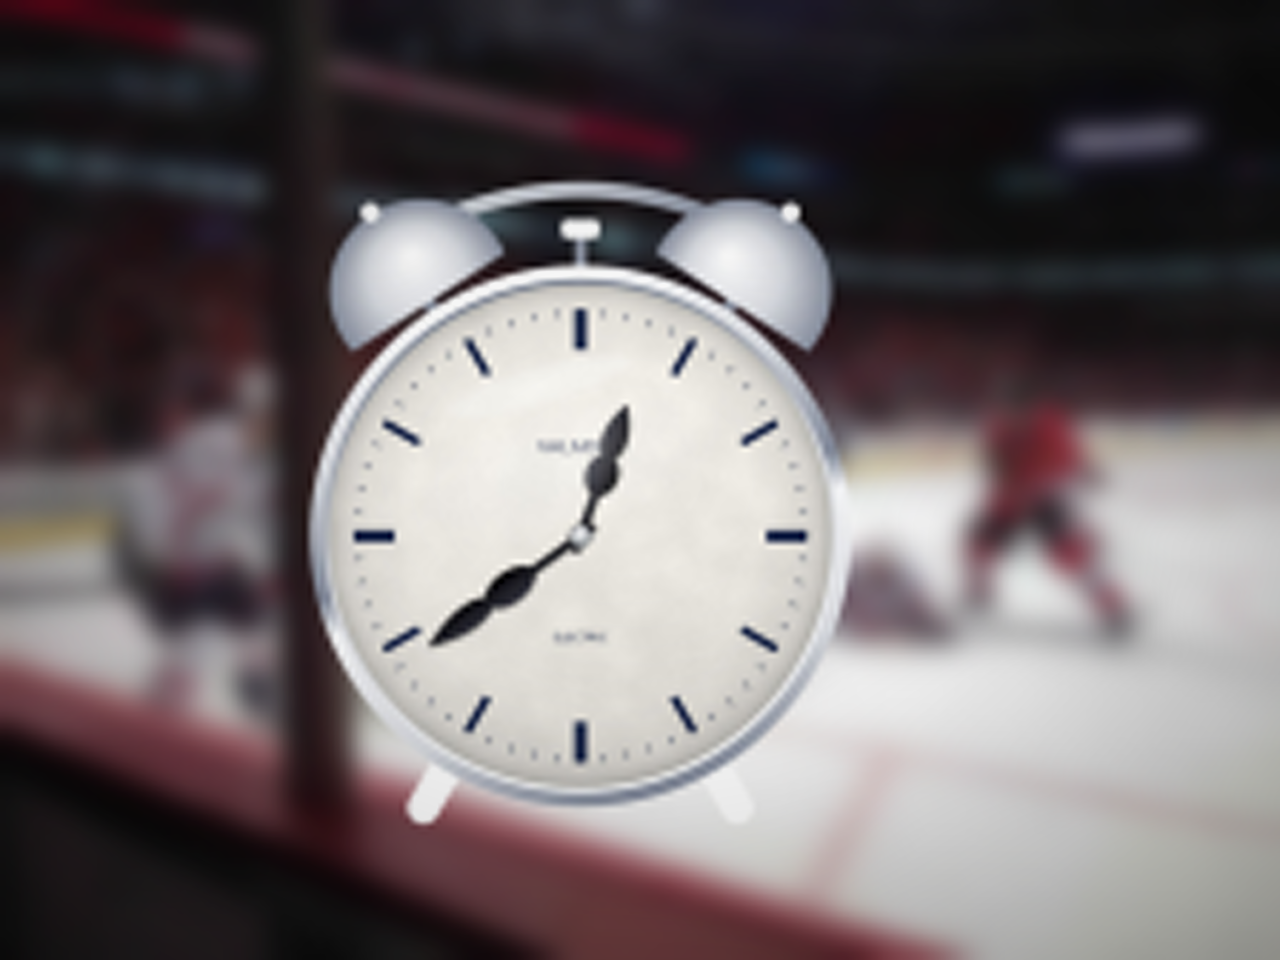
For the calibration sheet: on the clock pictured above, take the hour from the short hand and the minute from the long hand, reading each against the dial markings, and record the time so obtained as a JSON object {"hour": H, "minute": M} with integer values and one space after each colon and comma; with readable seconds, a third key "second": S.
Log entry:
{"hour": 12, "minute": 39}
